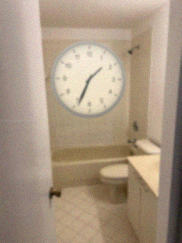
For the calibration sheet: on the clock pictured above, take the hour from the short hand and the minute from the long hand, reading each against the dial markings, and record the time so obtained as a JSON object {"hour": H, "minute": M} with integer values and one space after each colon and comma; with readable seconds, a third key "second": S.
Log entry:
{"hour": 1, "minute": 34}
